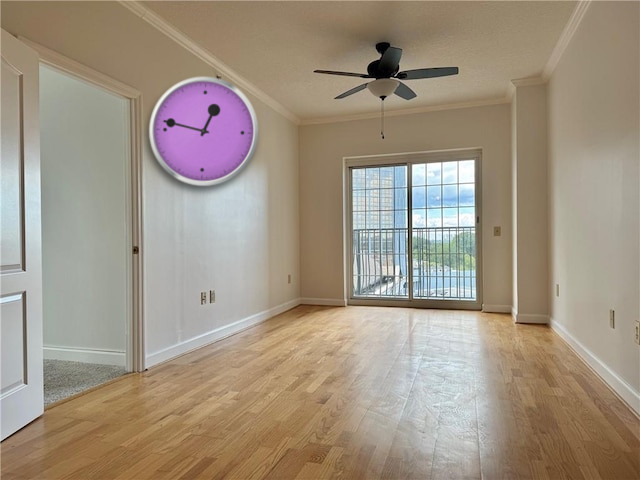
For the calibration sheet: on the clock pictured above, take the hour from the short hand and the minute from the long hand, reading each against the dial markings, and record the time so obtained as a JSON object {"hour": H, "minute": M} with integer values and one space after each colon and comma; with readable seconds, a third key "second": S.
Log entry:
{"hour": 12, "minute": 47}
